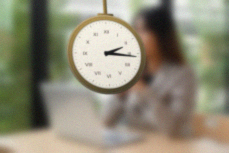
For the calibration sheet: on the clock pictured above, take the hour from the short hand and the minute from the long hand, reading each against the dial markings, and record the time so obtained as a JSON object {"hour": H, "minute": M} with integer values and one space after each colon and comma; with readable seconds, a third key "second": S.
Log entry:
{"hour": 2, "minute": 16}
